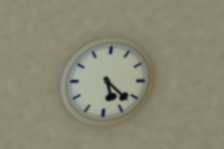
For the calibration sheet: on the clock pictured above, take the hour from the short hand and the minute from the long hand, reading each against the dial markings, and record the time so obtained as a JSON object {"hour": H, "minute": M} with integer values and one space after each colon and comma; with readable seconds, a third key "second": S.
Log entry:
{"hour": 5, "minute": 22}
